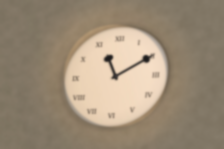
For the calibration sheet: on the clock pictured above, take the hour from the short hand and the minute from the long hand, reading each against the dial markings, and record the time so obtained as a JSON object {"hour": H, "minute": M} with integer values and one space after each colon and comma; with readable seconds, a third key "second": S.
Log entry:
{"hour": 11, "minute": 10}
